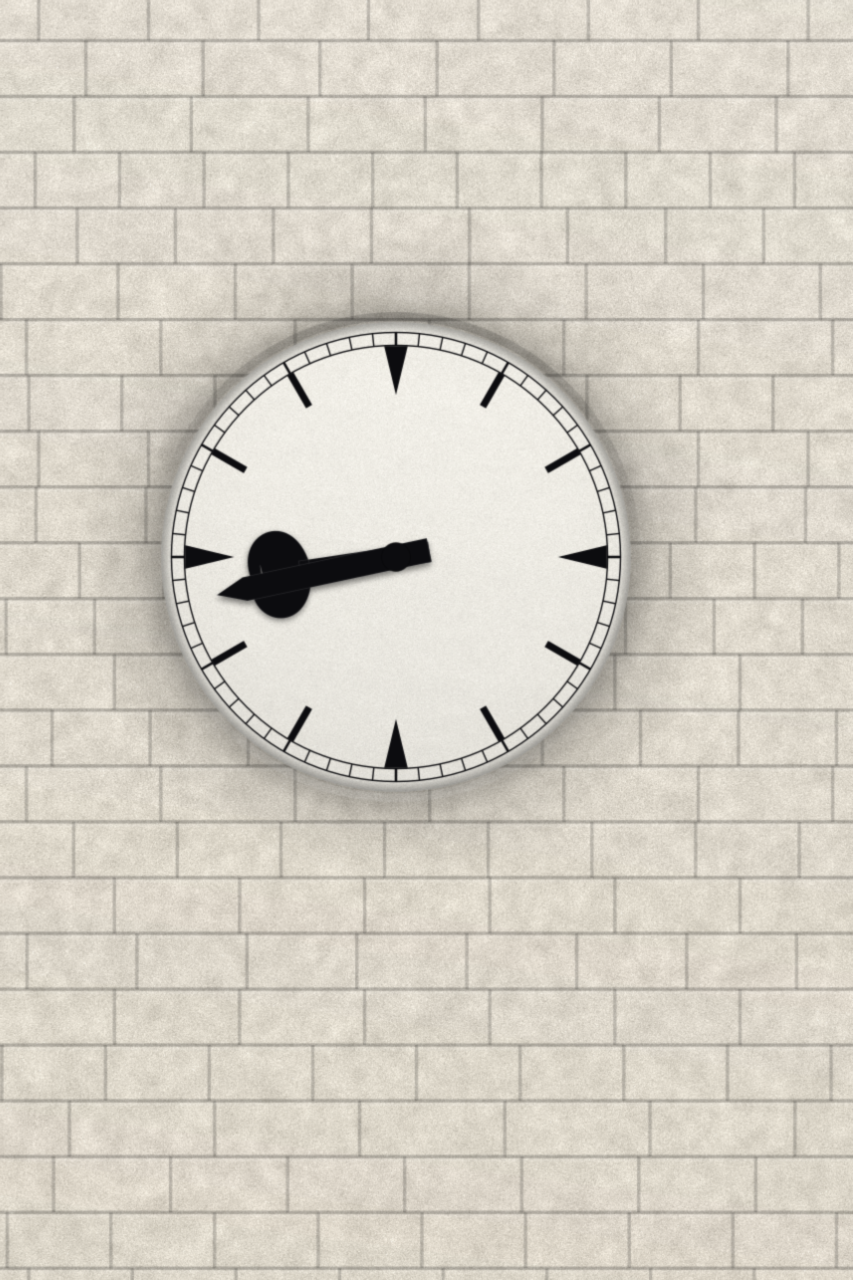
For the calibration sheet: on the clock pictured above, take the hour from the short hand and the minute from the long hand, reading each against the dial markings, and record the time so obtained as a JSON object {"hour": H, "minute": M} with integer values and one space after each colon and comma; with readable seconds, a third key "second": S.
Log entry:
{"hour": 8, "minute": 43}
